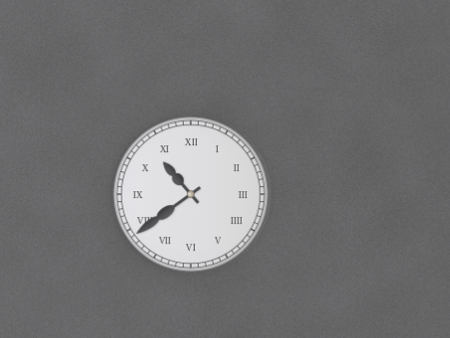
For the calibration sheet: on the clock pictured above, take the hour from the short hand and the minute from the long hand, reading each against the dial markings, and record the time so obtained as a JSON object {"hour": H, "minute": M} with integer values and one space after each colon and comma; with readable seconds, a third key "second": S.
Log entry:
{"hour": 10, "minute": 39}
